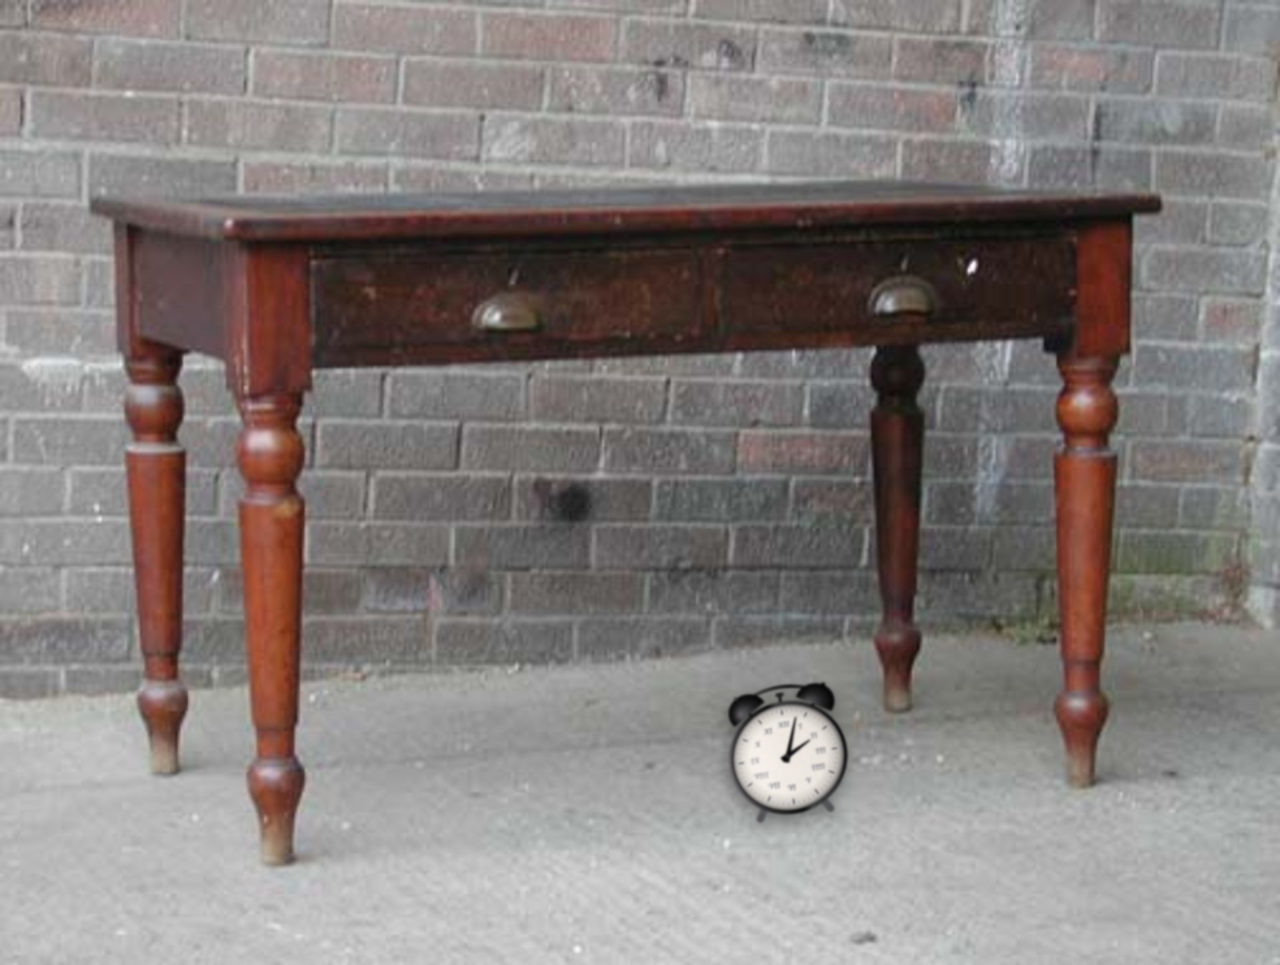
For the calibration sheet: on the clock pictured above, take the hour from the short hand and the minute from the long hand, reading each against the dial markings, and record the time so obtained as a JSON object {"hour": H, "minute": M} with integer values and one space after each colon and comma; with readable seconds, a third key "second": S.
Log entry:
{"hour": 2, "minute": 3}
